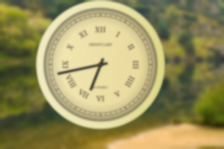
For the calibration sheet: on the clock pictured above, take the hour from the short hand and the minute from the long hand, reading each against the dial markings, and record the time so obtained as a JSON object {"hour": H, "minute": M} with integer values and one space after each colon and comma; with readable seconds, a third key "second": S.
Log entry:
{"hour": 6, "minute": 43}
